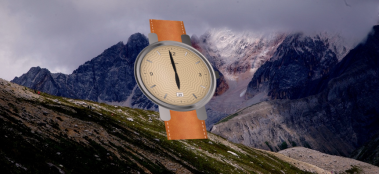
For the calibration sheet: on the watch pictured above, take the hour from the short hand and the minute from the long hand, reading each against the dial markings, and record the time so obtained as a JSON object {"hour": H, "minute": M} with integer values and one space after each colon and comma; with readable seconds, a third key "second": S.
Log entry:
{"hour": 5, "minute": 59}
